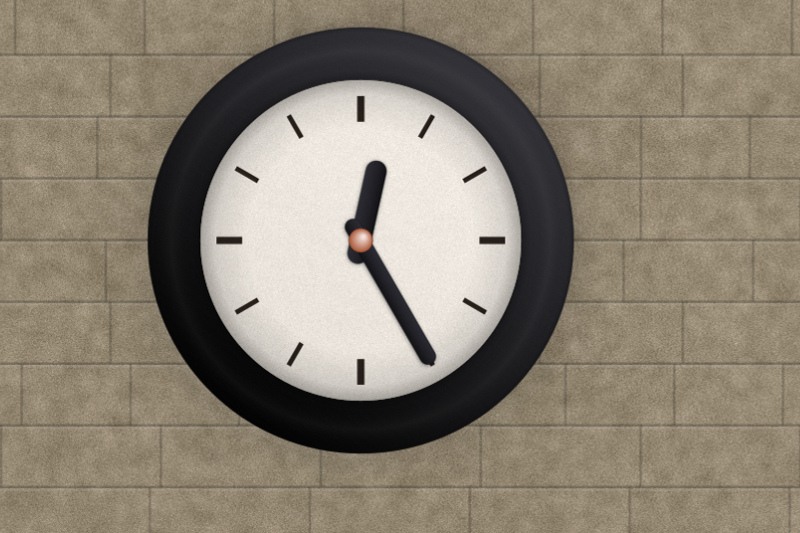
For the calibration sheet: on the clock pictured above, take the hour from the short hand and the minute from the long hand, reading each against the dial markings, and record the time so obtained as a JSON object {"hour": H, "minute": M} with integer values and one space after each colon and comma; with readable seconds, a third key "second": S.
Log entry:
{"hour": 12, "minute": 25}
